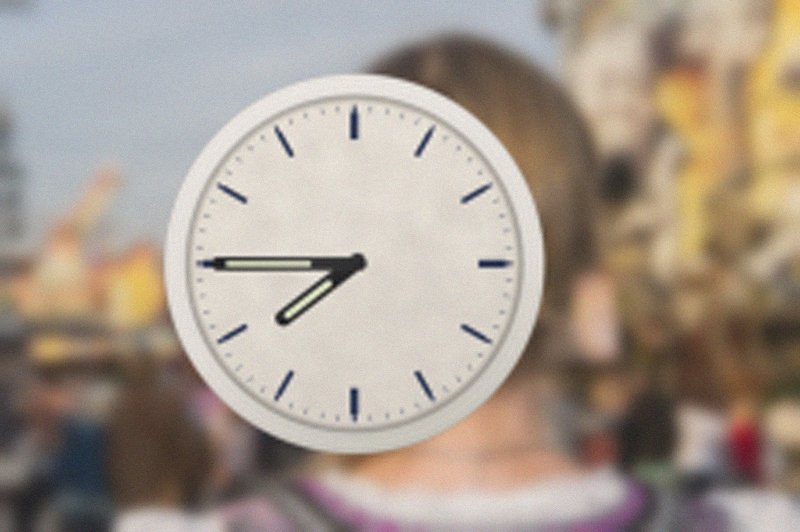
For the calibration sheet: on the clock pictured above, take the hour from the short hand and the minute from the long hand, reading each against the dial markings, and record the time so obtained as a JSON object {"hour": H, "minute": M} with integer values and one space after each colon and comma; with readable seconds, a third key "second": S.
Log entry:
{"hour": 7, "minute": 45}
